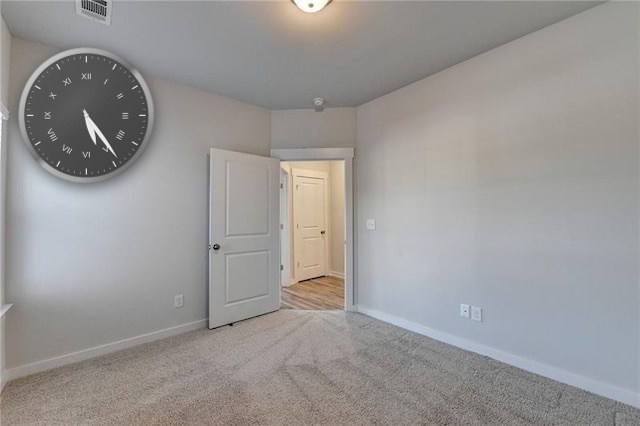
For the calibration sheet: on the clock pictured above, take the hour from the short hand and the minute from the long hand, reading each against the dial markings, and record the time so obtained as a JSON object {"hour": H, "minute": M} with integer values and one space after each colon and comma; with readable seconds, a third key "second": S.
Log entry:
{"hour": 5, "minute": 24}
